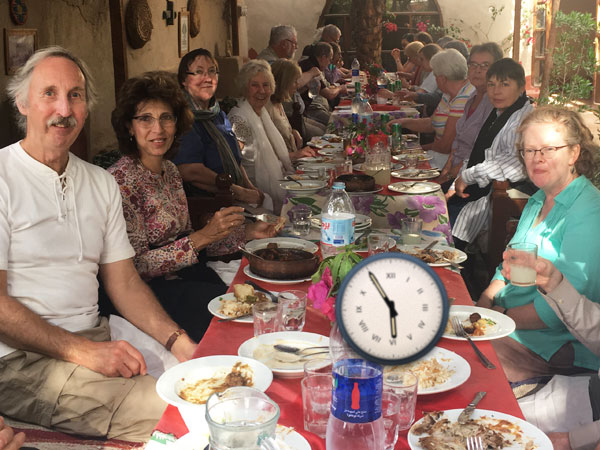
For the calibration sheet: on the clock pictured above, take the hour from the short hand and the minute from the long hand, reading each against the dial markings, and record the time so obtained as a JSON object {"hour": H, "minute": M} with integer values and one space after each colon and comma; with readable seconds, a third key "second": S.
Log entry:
{"hour": 5, "minute": 55}
